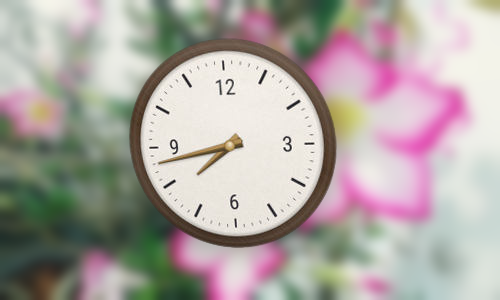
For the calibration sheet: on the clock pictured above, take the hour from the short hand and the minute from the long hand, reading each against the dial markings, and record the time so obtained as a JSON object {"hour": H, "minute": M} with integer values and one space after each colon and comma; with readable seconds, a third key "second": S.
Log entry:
{"hour": 7, "minute": 43}
